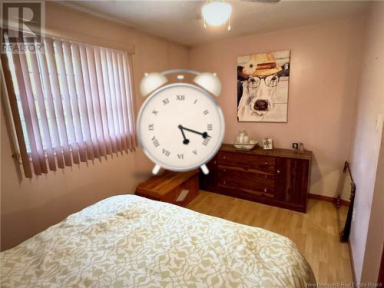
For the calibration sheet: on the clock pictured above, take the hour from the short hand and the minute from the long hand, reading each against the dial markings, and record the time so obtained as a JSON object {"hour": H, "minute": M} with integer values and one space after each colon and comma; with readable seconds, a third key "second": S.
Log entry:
{"hour": 5, "minute": 18}
